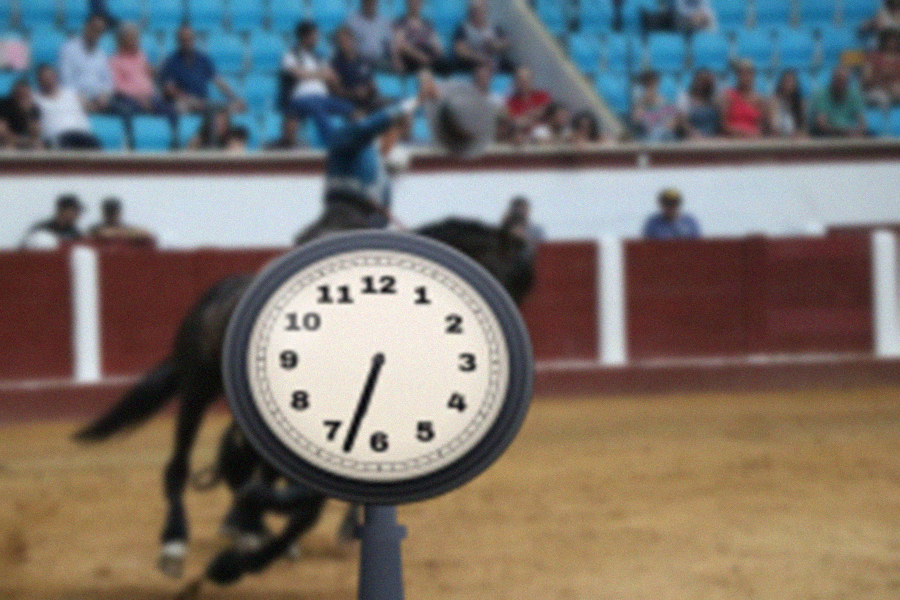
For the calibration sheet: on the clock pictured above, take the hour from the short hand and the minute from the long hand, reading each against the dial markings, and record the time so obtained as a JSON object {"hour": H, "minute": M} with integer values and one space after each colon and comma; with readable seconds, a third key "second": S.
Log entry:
{"hour": 6, "minute": 33}
